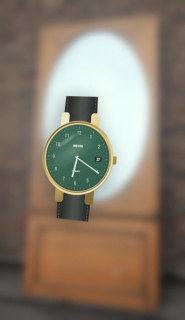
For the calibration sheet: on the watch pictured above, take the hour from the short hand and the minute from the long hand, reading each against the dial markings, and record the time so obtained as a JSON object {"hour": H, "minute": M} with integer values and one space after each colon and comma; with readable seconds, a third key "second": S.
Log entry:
{"hour": 6, "minute": 20}
